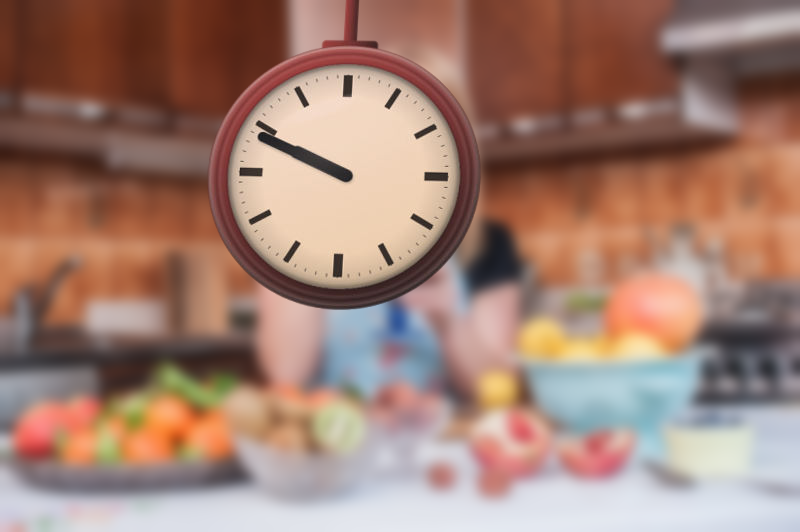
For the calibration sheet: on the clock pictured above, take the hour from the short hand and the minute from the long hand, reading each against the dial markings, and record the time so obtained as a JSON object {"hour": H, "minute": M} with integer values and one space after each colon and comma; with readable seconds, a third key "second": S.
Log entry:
{"hour": 9, "minute": 49}
